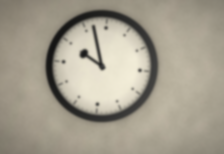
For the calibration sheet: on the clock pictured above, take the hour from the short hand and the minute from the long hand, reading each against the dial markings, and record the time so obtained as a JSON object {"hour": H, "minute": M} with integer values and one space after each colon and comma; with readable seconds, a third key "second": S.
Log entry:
{"hour": 9, "minute": 57}
